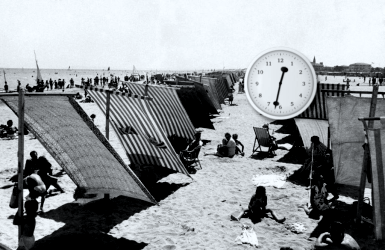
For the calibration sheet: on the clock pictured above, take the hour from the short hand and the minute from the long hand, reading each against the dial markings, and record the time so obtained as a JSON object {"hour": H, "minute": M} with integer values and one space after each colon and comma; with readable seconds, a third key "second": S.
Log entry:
{"hour": 12, "minute": 32}
